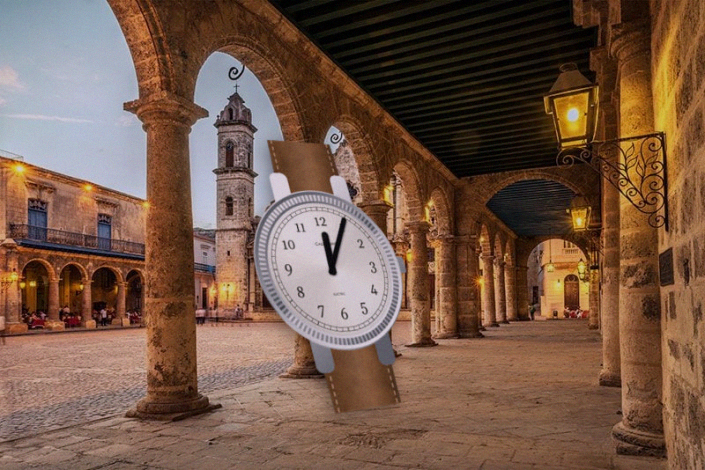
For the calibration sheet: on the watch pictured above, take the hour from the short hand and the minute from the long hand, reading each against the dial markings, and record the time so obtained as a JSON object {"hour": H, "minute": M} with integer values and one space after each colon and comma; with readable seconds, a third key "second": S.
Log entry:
{"hour": 12, "minute": 5}
